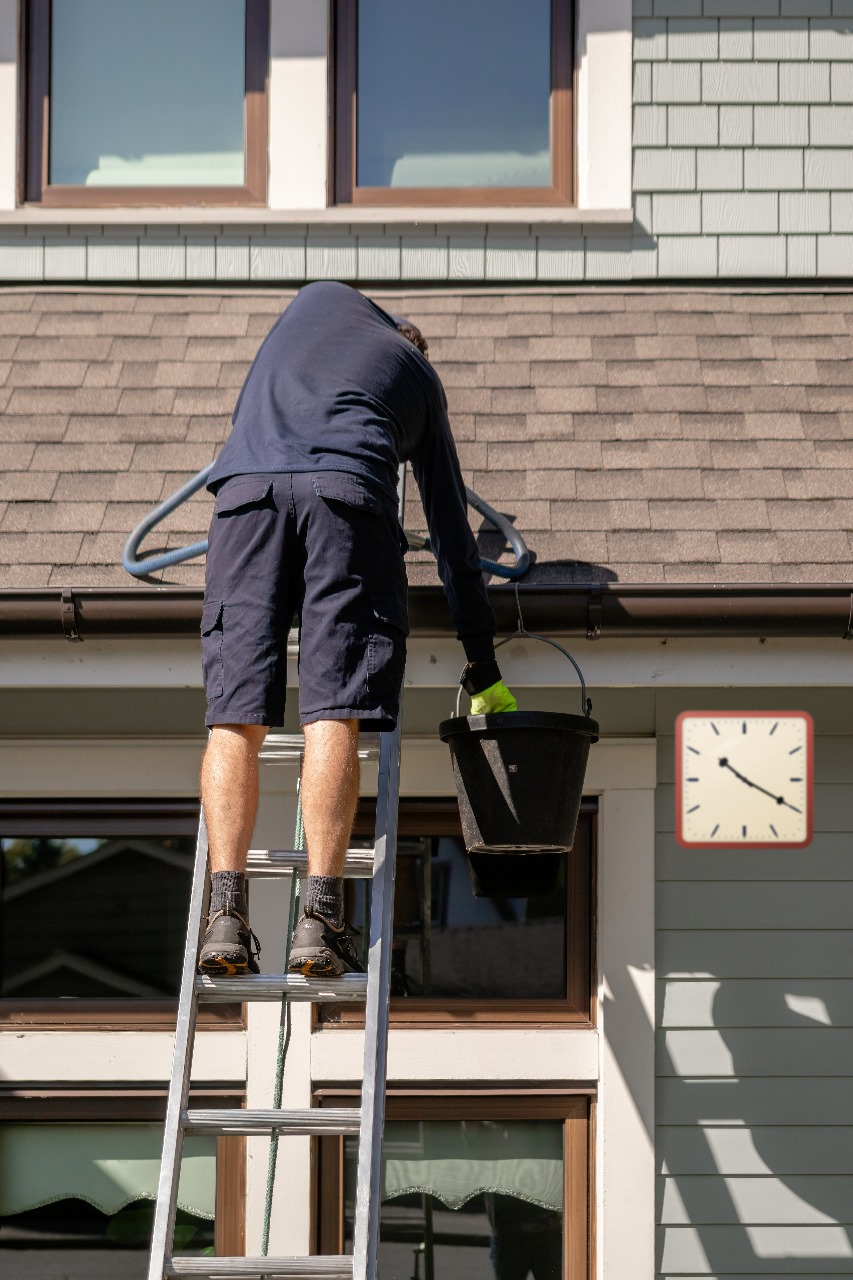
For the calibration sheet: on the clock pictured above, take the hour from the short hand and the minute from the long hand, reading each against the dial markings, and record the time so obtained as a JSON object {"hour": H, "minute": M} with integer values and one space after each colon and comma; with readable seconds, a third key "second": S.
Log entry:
{"hour": 10, "minute": 20}
